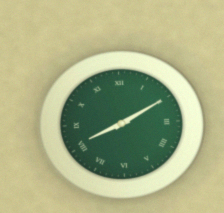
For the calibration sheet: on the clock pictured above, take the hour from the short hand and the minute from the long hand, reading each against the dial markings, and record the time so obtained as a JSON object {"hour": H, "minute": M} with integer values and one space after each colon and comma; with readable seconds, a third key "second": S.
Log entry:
{"hour": 8, "minute": 10}
